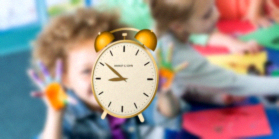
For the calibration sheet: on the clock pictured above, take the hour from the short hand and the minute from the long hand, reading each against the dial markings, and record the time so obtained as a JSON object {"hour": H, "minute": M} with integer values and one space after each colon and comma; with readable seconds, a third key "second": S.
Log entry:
{"hour": 8, "minute": 51}
